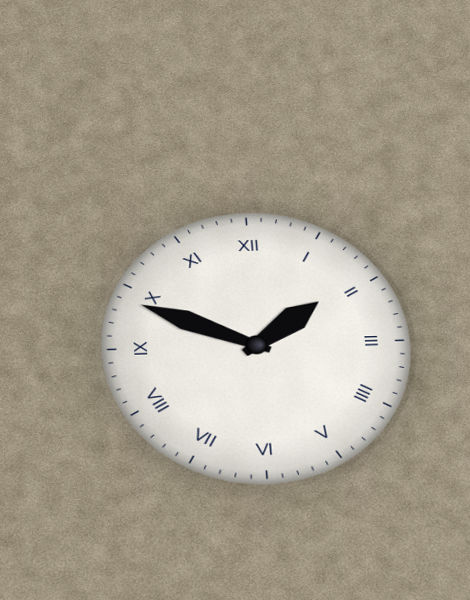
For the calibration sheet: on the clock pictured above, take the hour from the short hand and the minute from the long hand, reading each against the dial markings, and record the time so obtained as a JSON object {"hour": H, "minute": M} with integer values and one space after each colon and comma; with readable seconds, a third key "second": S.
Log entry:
{"hour": 1, "minute": 49}
